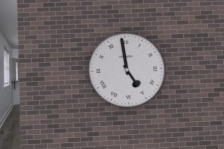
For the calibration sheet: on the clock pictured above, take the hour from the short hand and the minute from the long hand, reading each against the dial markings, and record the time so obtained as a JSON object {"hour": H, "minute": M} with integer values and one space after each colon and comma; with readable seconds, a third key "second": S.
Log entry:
{"hour": 4, "minute": 59}
